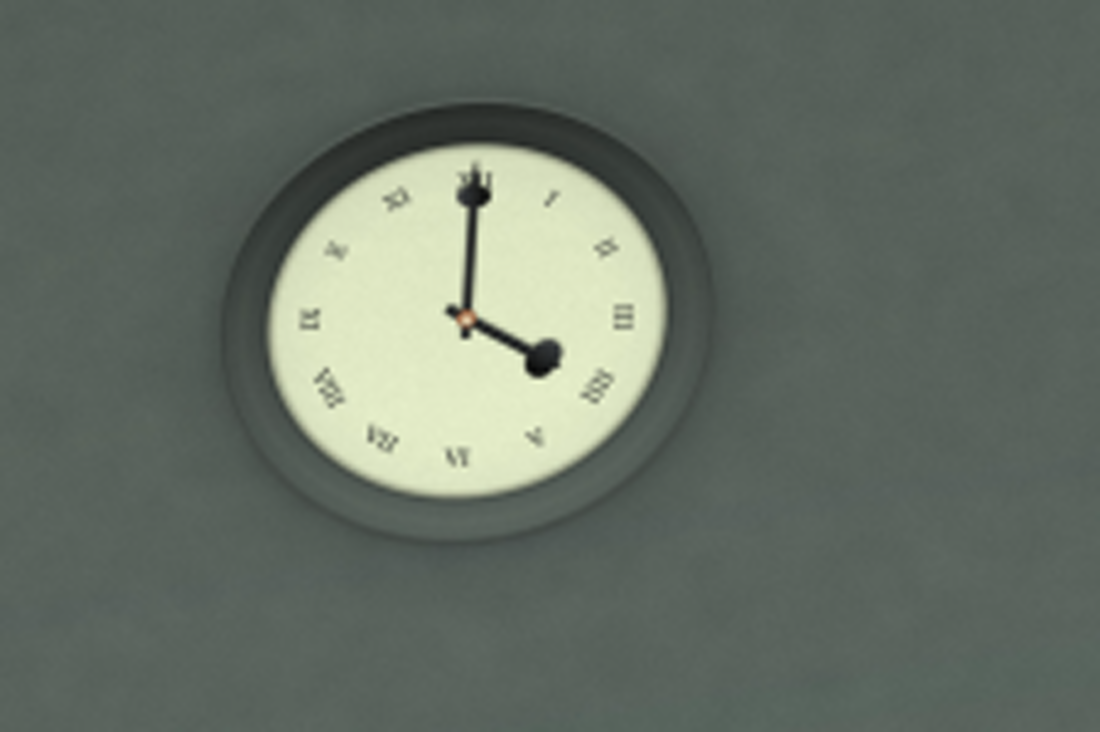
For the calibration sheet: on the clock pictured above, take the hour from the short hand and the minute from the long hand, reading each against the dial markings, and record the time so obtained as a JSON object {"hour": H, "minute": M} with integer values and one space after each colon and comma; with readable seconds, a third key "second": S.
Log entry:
{"hour": 4, "minute": 0}
